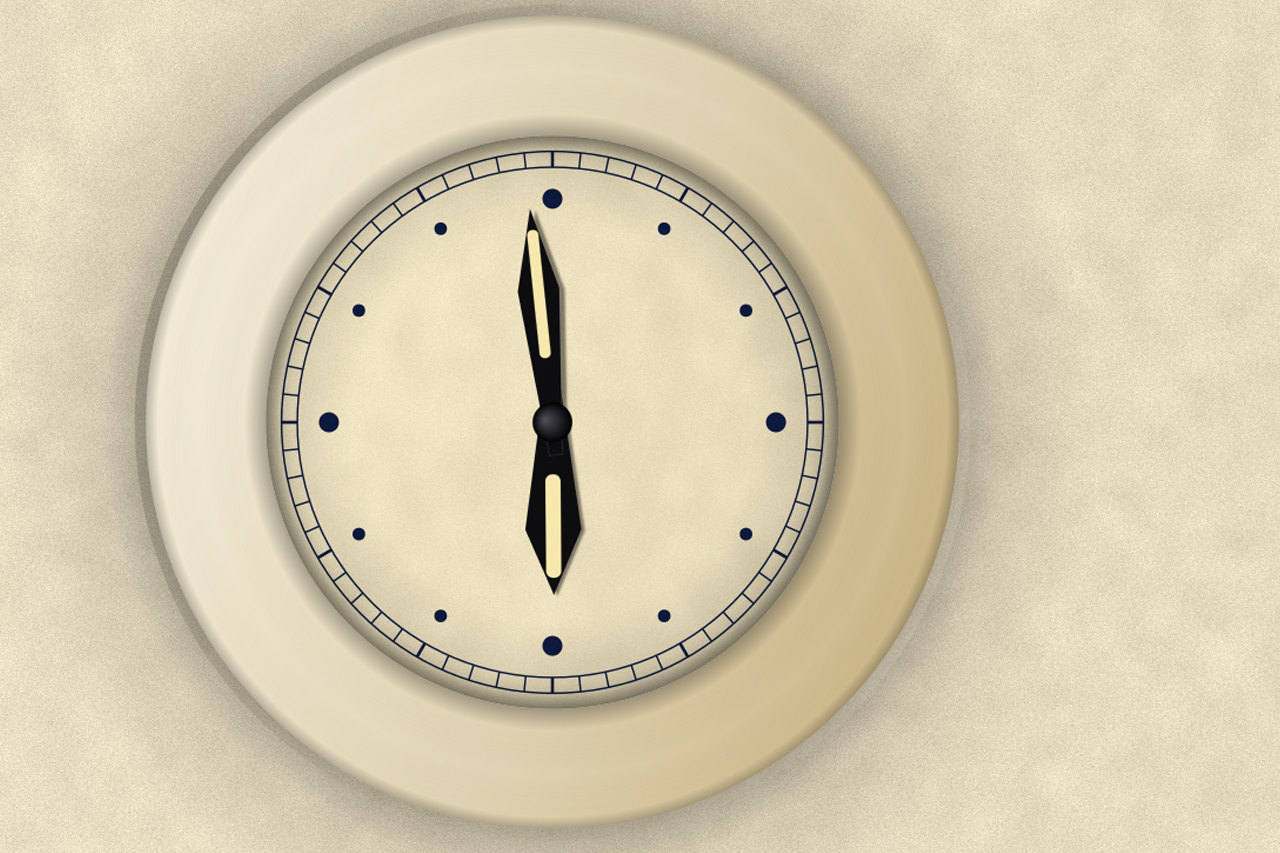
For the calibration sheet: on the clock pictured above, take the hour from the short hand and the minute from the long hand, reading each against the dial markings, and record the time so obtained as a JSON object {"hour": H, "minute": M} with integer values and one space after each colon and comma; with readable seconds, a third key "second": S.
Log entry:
{"hour": 5, "minute": 59}
